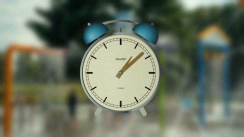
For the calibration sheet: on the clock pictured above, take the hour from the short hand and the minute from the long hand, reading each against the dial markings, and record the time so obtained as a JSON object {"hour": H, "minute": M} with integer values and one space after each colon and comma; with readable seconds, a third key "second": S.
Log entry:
{"hour": 1, "minute": 8}
